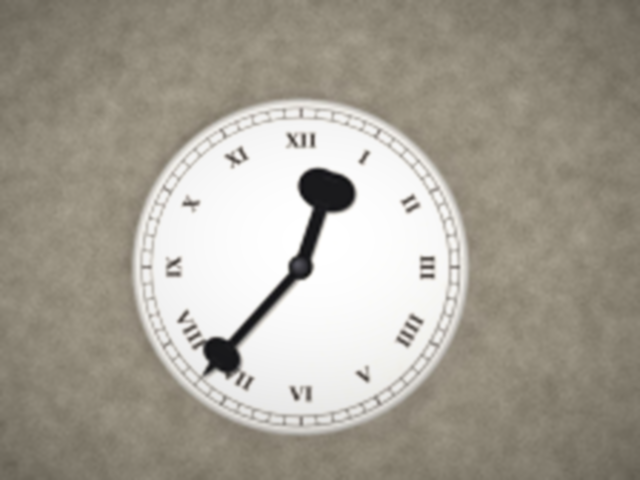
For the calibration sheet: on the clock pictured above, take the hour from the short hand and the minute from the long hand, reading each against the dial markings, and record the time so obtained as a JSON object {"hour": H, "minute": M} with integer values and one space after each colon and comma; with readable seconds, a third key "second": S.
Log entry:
{"hour": 12, "minute": 37}
